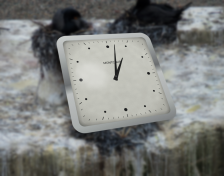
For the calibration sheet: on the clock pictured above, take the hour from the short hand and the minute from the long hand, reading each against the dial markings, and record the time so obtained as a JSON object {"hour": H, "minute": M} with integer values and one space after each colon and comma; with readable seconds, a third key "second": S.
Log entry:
{"hour": 1, "minute": 2}
